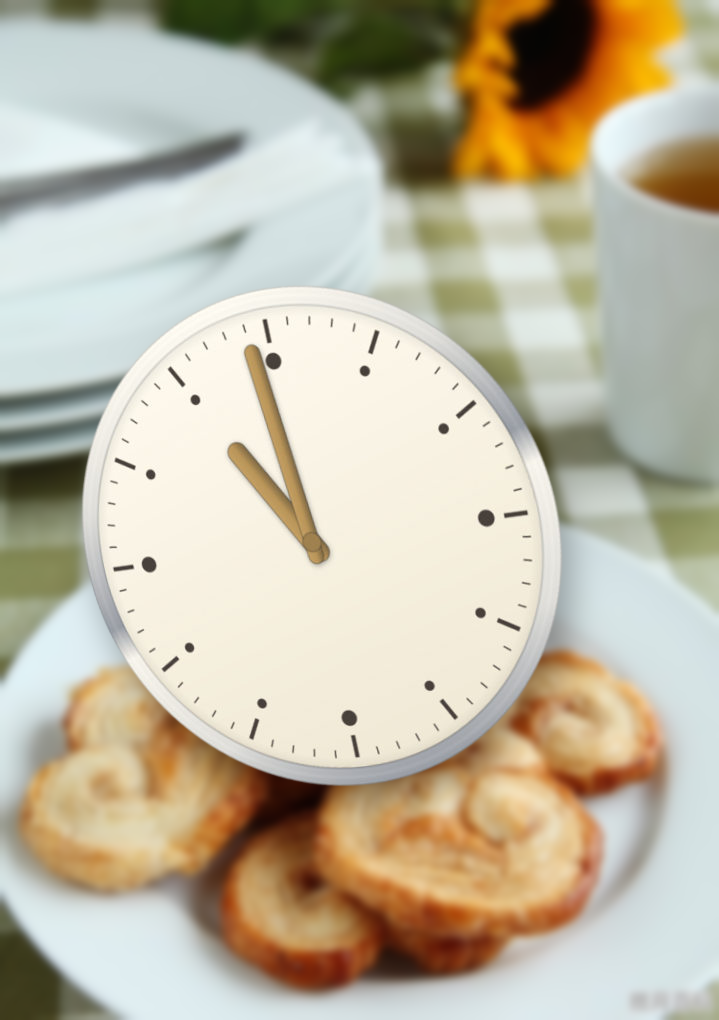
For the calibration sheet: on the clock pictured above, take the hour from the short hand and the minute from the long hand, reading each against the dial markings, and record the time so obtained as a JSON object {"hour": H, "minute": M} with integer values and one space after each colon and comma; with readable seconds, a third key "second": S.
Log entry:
{"hour": 10, "minute": 59}
